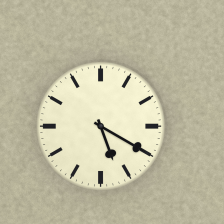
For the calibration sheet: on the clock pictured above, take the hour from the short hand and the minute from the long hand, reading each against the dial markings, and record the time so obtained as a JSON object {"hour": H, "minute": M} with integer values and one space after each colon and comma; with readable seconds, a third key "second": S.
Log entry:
{"hour": 5, "minute": 20}
